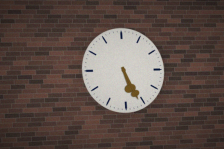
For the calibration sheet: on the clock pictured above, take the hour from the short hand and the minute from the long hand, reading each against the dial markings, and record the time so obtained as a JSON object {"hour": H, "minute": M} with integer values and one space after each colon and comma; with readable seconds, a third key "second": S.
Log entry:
{"hour": 5, "minute": 26}
